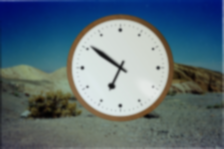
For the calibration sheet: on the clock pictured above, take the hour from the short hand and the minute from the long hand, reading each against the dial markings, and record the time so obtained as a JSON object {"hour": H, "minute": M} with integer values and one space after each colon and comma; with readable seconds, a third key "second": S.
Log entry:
{"hour": 6, "minute": 51}
